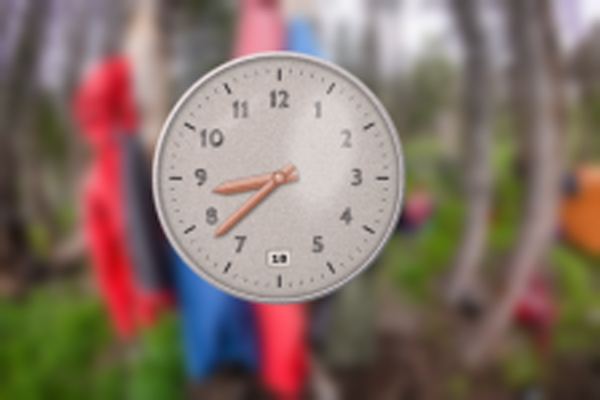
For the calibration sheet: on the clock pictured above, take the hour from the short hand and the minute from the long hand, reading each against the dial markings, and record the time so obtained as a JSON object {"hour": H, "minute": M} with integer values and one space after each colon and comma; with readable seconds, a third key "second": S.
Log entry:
{"hour": 8, "minute": 38}
